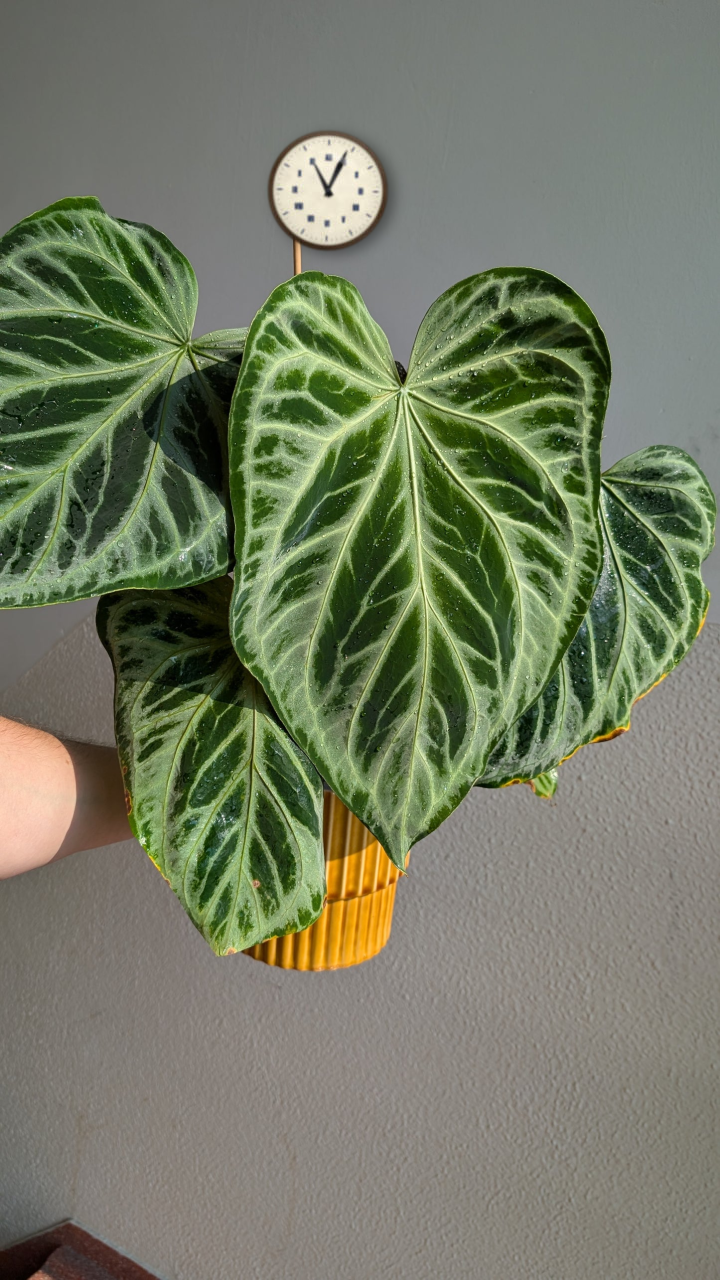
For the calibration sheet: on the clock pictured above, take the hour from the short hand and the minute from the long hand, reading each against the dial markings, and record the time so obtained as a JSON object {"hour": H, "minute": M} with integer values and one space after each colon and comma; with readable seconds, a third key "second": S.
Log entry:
{"hour": 11, "minute": 4}
